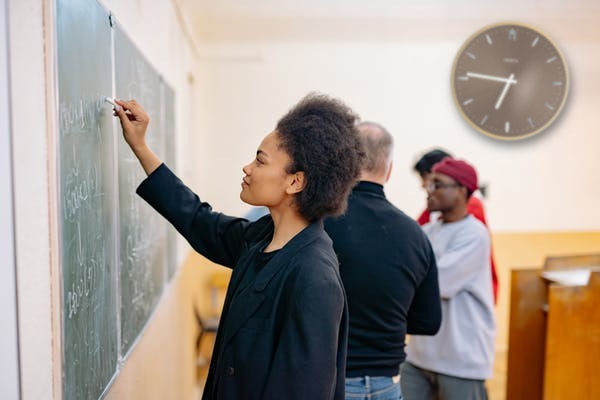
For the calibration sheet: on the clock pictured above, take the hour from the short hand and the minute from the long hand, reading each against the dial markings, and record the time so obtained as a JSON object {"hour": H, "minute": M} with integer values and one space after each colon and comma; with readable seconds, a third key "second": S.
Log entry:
{"hour": 6, "minute": 46}
